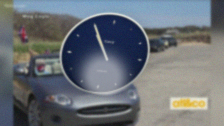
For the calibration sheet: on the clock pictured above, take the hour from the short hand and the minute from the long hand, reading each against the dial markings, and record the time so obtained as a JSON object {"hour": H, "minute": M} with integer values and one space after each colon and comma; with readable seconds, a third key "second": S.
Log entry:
{"hour": 10, "minute": 55}
